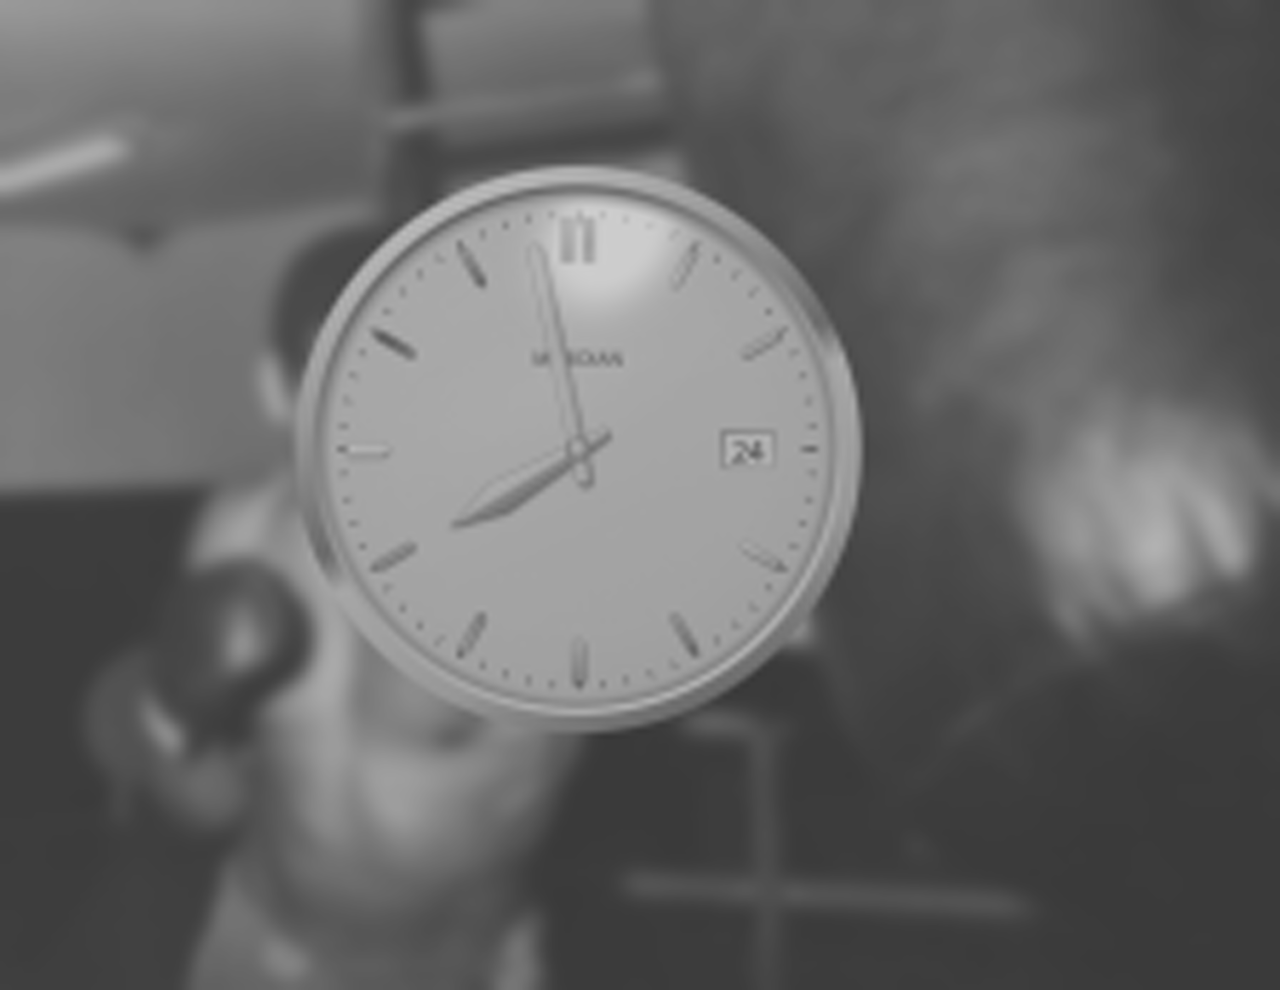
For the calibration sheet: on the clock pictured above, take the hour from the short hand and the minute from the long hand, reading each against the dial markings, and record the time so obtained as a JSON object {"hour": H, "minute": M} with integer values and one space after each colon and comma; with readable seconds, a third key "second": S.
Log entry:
{"hour": 7, "minute": 58}
